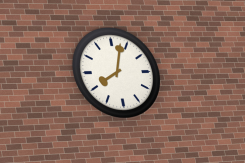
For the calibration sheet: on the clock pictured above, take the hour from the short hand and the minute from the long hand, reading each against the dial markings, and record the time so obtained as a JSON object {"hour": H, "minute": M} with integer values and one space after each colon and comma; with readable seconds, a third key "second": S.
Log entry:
{"hour": 8, "minute": 3}
